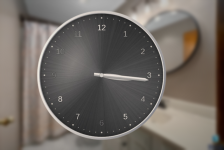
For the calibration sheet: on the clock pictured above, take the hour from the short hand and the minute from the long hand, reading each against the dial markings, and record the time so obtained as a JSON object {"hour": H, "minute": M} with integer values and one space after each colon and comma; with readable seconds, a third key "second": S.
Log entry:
{"hour": 3, "minute": 16}
